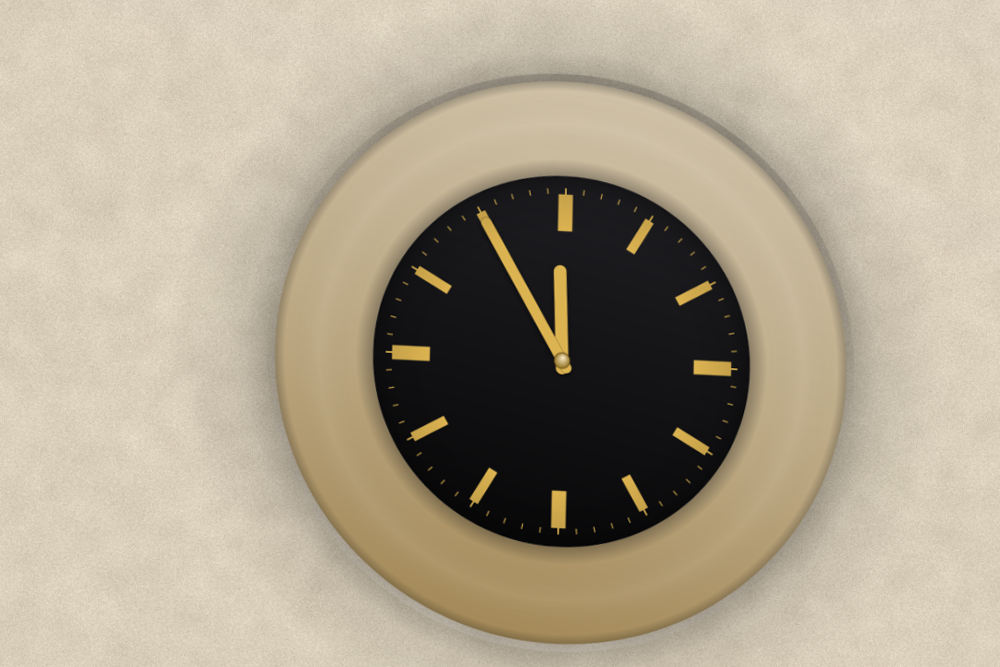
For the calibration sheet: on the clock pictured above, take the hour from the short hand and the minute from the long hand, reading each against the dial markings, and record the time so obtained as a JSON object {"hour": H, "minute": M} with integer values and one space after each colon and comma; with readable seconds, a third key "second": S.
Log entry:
{"hour": 11, "minute": 55}
